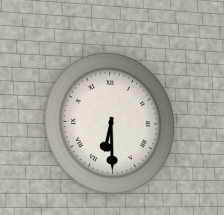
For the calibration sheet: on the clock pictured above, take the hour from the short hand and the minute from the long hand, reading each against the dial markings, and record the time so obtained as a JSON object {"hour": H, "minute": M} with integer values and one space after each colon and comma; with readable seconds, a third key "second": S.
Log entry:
{"hour": 6, "minute": 30}
